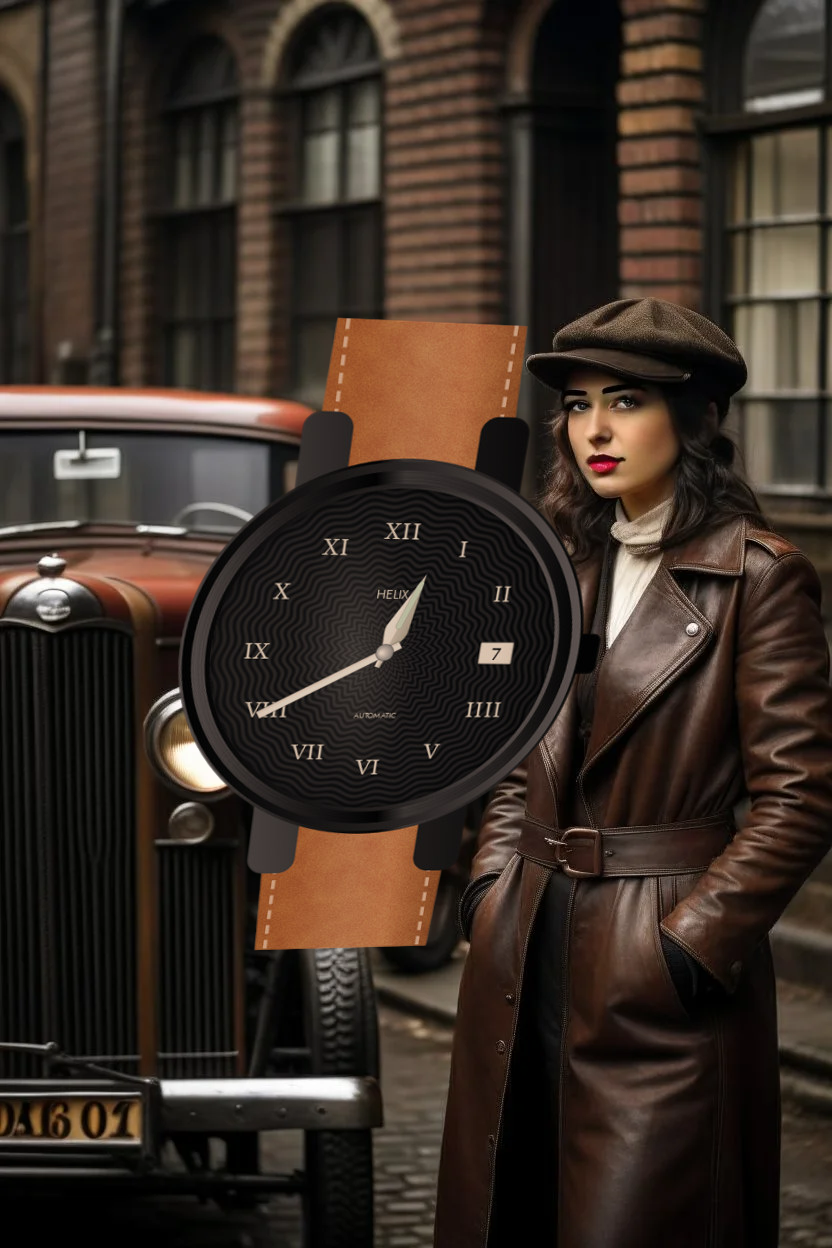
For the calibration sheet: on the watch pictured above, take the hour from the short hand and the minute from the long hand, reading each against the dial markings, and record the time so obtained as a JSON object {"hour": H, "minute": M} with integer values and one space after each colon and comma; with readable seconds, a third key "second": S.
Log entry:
{"hour": 12, "minute": 40}
